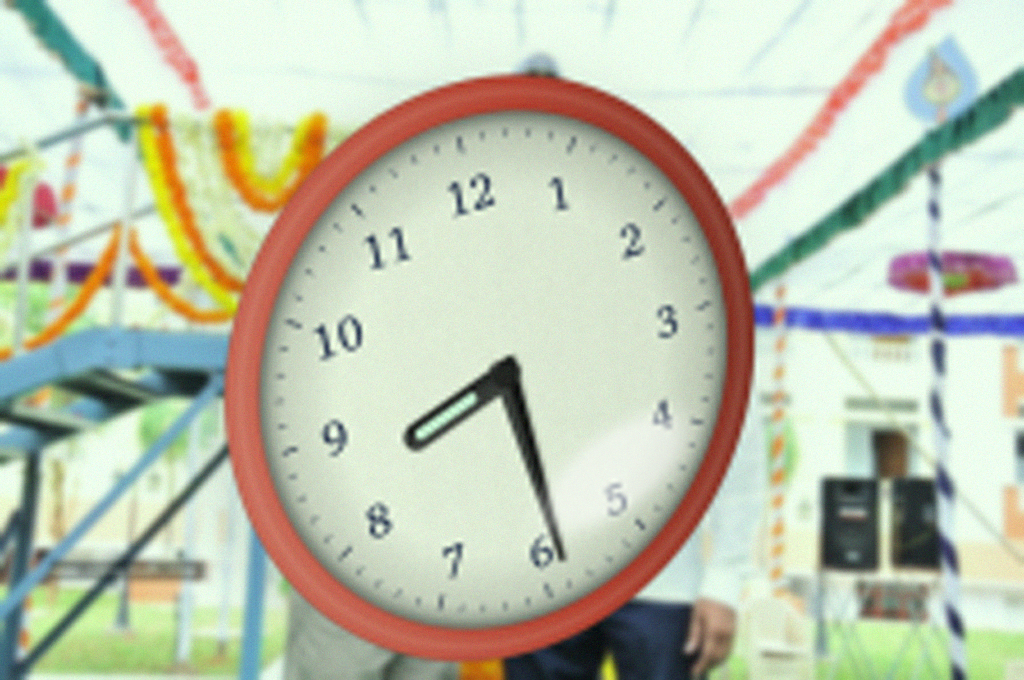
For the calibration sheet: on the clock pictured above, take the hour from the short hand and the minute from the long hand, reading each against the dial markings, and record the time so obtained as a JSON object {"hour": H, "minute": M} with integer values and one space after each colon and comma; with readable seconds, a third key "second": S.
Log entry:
{"hour": 8, "minute": 29}
